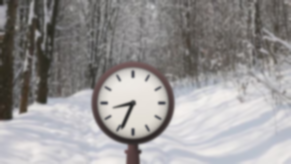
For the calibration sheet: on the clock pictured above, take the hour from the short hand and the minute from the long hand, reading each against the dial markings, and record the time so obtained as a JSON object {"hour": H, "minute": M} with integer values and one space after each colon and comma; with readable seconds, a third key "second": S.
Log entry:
{"hour": 8, "minute": 34}
